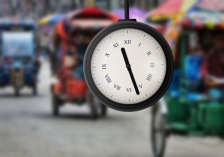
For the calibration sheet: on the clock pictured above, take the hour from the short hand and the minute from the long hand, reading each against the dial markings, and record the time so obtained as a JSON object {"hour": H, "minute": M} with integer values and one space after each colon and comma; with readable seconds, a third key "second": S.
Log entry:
{"hour": 11, "minute": 27}
